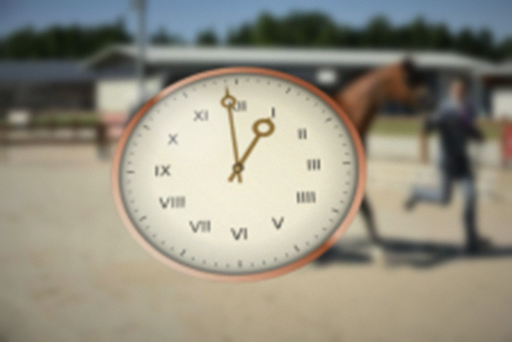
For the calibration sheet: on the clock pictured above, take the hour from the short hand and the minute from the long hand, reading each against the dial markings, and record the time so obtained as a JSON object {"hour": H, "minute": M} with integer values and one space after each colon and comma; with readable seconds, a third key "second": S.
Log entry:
{"hour": 12, "minute": 59}
